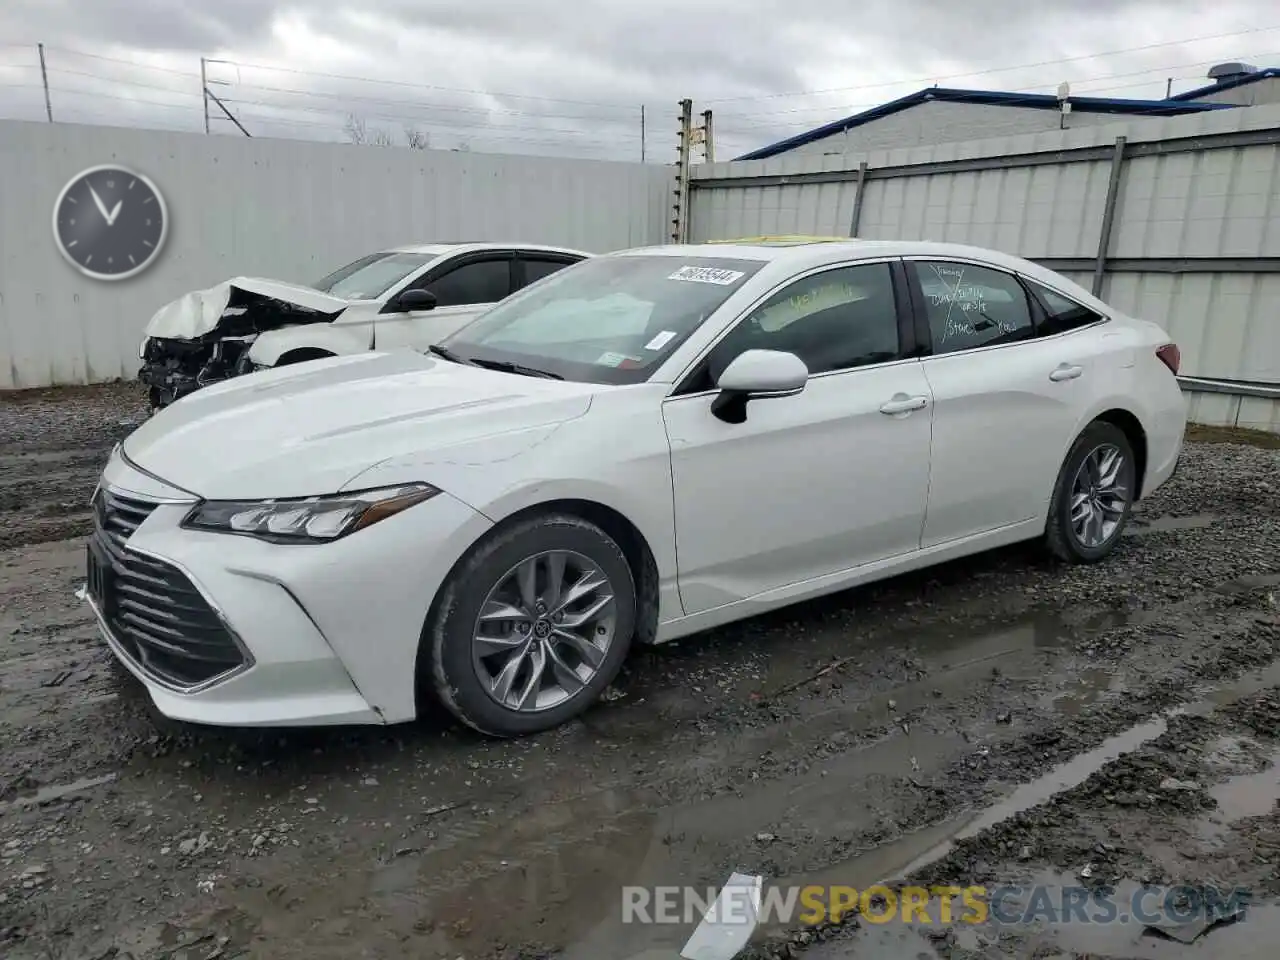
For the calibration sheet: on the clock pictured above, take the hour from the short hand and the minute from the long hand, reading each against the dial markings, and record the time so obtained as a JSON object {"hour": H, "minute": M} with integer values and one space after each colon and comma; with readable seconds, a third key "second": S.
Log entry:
{"hour": 12, "minute": 55}
